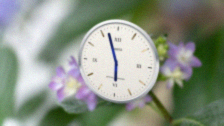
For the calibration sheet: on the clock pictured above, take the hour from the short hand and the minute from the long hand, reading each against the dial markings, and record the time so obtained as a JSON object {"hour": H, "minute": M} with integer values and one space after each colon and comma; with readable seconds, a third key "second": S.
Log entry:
{"hour": 5, "minute": 57}
